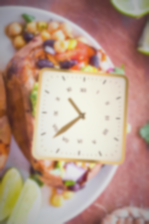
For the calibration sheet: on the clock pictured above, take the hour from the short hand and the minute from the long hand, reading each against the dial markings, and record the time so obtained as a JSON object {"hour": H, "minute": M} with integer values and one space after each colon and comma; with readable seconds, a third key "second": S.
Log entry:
{"hour": 10, "minute": 38}
